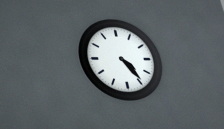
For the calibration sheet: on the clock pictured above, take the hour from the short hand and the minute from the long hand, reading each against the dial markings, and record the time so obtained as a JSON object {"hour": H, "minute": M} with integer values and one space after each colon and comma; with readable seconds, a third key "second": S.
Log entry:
{"hour": 4, "minute": 24}
